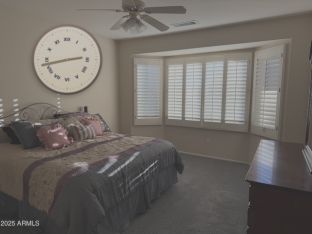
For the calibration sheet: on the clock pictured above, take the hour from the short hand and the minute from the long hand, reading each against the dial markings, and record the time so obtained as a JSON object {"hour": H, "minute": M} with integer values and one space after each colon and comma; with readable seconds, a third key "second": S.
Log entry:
{"hour": 2, "minute": 43}
